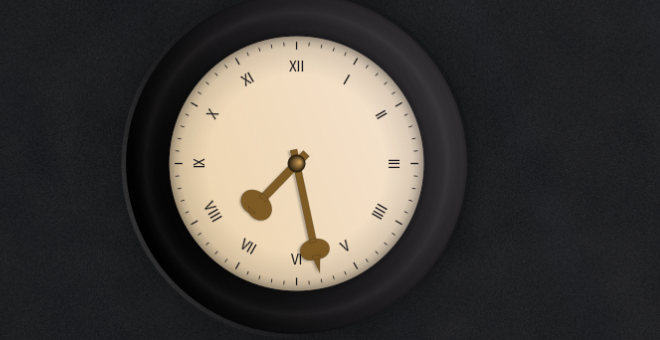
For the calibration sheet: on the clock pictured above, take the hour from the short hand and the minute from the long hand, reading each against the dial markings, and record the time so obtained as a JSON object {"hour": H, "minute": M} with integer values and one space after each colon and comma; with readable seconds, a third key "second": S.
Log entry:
{"hour": 7, "minute": 28}
